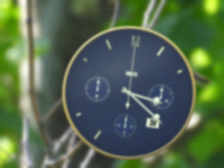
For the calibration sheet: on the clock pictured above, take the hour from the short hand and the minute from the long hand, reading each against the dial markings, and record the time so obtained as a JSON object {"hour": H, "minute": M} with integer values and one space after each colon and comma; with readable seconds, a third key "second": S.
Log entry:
{"hour": 3, "minute": 21}
